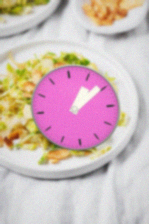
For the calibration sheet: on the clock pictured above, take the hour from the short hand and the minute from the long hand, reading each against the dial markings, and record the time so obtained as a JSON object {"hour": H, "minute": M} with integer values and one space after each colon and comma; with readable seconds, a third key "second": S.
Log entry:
{"hour": 1, "minute": 9}
